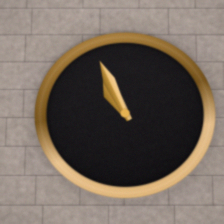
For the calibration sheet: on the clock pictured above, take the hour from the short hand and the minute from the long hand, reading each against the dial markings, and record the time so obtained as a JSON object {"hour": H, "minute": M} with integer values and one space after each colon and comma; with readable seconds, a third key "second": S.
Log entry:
{"hour": 10, "minute": 56}
